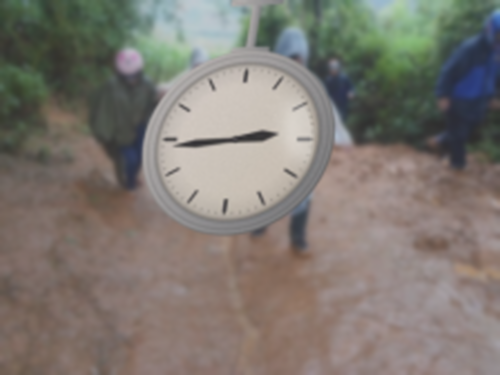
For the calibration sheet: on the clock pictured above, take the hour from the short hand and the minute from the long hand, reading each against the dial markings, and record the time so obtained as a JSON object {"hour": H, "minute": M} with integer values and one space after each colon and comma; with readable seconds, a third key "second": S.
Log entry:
{"hour": 2, "minute": 44}
